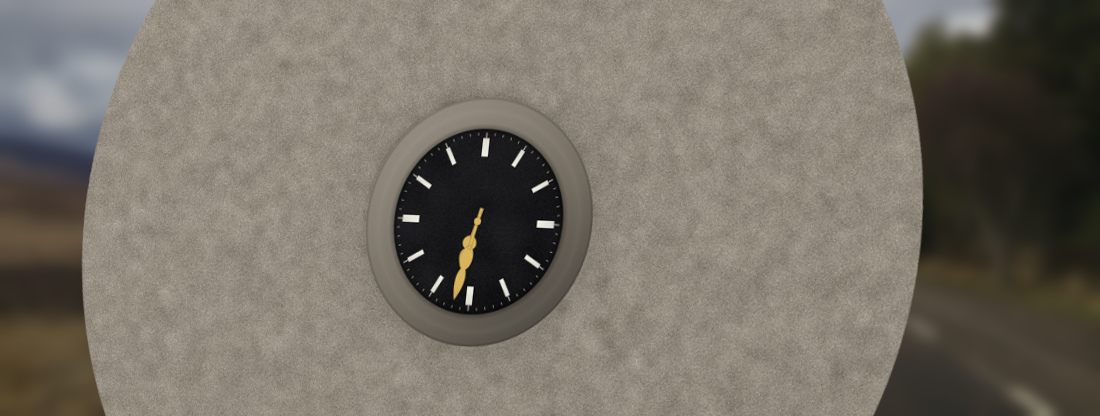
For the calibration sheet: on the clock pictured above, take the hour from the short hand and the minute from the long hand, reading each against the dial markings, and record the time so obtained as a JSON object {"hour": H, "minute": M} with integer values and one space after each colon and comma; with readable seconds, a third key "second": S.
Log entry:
{"hour": 6, "minute": 32}
